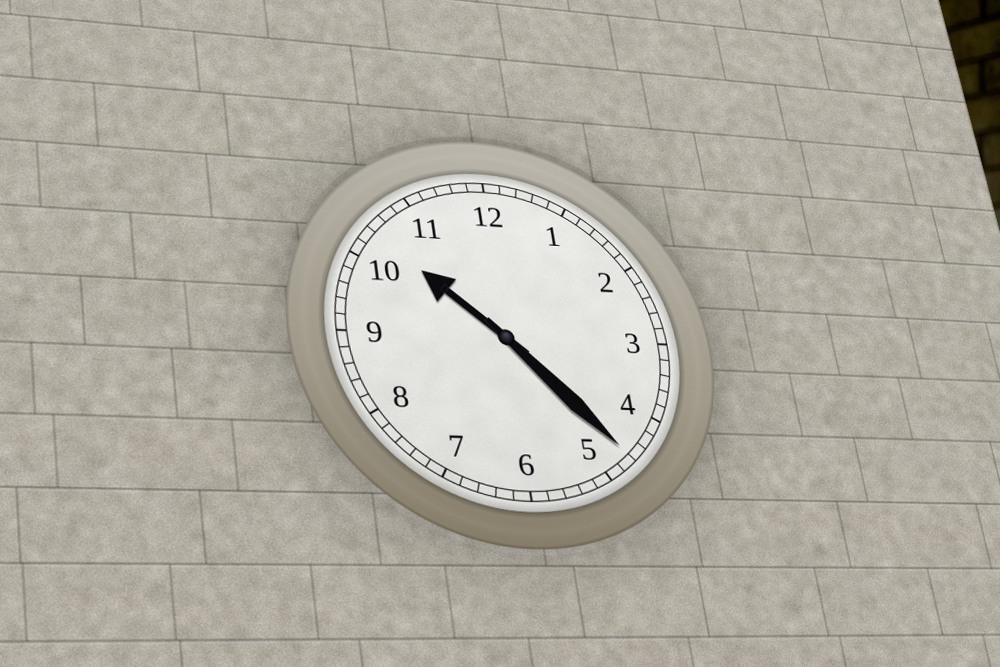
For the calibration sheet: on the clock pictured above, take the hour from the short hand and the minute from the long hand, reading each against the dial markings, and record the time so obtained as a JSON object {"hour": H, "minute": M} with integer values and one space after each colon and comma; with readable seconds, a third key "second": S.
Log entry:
{"hour": 10, "minute": 23}
